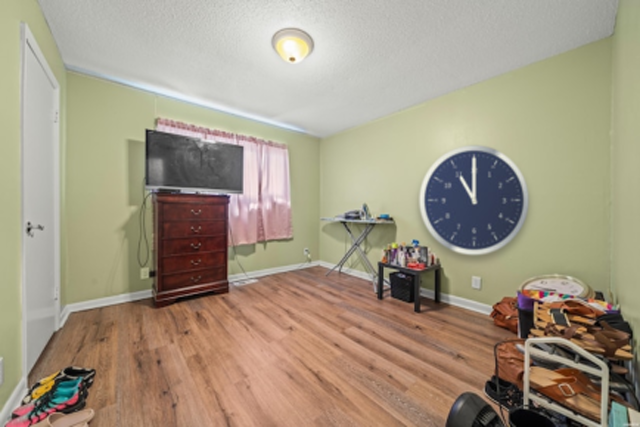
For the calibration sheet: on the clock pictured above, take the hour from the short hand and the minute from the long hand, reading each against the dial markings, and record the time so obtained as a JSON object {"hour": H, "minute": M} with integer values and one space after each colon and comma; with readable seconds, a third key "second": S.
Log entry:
{"hour": 11, "minute": 0}
